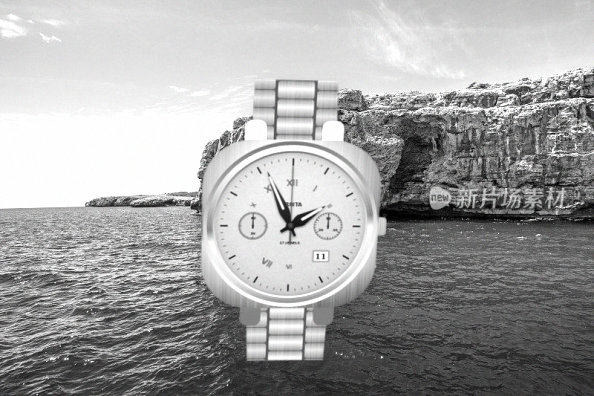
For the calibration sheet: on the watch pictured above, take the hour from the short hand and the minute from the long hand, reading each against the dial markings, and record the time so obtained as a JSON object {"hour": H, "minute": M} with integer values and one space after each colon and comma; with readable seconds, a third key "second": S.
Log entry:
{"hour": 1, "minute": 56}
